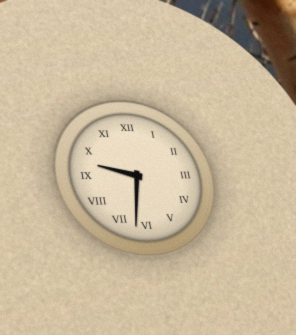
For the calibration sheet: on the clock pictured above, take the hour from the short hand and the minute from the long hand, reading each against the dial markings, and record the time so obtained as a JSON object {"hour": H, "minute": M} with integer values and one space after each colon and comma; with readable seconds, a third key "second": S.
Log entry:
{"hour": 9, "minute": 32}
